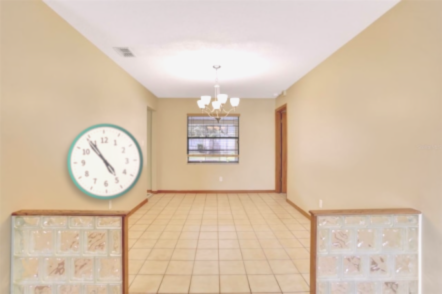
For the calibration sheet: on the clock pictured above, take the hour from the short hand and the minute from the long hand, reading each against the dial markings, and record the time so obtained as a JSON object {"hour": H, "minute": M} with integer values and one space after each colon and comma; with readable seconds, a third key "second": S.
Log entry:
{"hour": 4, "minute": 54}
